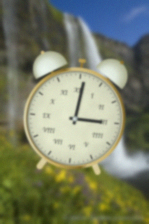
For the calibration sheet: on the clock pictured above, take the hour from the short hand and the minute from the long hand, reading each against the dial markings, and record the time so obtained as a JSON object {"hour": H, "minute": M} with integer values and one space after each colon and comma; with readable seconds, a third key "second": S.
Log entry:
{"hour": 3, "minute": 1}
